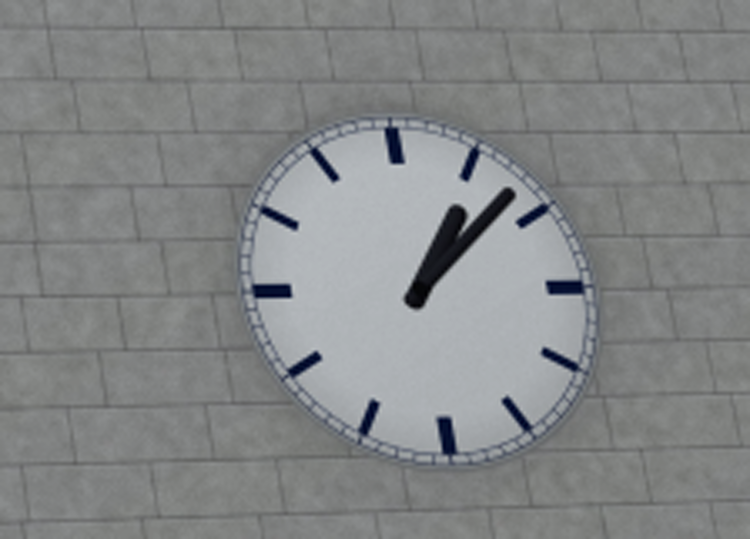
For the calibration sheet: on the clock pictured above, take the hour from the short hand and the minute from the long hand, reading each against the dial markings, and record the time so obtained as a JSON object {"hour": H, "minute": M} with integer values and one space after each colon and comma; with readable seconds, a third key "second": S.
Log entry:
{"hour": 1, "minute": 8}
